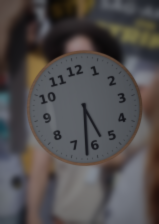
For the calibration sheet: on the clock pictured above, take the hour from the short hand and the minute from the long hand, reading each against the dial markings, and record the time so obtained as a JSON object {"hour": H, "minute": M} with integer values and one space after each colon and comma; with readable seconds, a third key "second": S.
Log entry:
{"hour": 5, "minute": 32}
